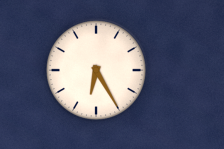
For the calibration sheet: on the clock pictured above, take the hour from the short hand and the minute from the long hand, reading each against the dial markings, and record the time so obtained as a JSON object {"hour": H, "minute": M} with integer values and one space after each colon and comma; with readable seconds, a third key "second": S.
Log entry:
{"hour": 6, "minute": 25}
